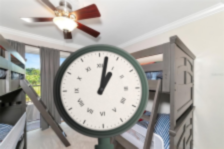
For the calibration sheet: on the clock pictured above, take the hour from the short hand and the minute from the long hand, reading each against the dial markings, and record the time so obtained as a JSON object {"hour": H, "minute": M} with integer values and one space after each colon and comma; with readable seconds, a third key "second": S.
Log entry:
{"hour": 1, "minute": 2}
